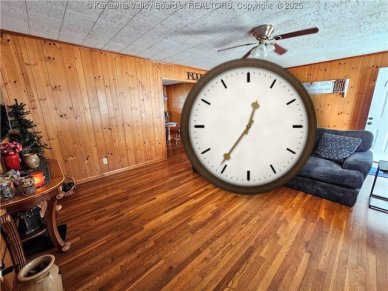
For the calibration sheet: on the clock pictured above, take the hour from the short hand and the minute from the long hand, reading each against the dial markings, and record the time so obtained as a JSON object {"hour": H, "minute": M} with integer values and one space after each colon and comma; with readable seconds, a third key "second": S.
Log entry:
{"hour": 12, "minute": 36}
